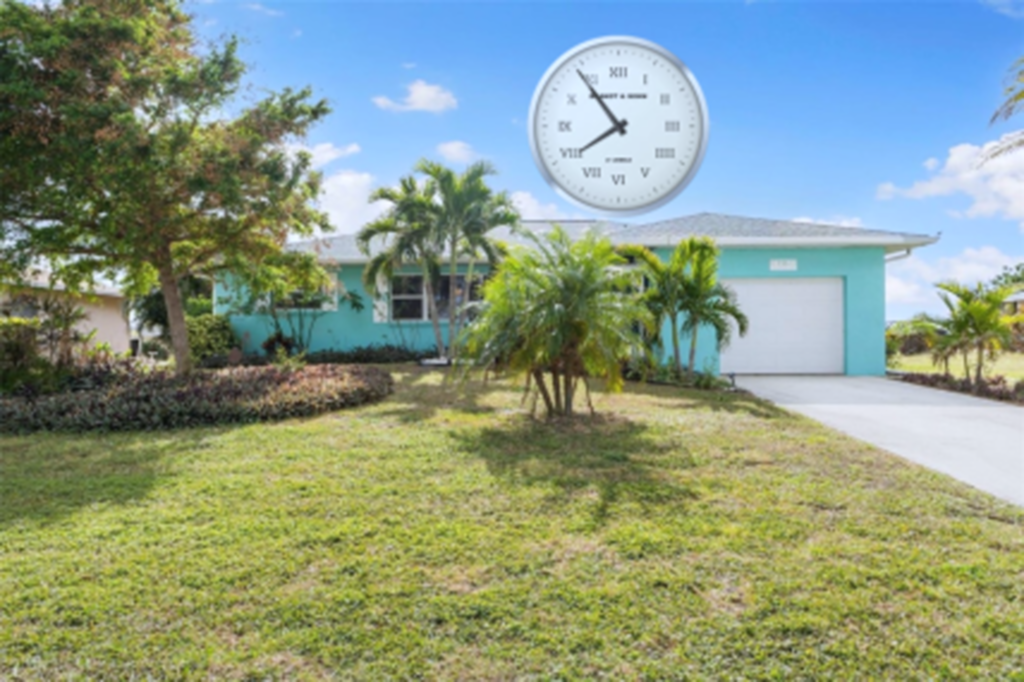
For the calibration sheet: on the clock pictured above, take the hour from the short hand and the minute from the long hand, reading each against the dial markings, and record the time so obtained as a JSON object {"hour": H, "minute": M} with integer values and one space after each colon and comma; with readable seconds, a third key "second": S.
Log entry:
{"hour": 7, "minute": 54}
